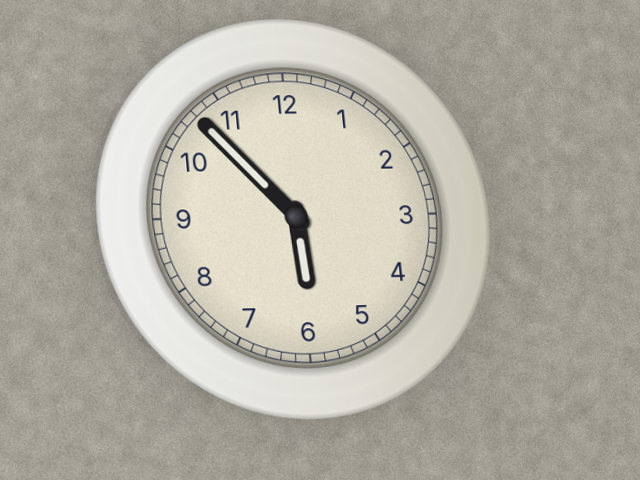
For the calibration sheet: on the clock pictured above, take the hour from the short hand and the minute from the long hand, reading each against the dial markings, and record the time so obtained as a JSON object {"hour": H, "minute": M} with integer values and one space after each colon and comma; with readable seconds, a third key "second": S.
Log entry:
{"hour": 5, "minute": 53}
